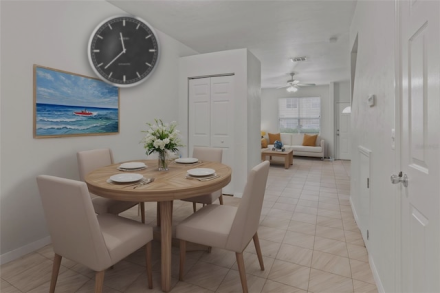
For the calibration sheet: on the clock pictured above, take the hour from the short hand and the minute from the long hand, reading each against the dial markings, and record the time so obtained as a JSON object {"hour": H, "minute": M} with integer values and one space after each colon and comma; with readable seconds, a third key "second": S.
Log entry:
{"hour": 11, "minute": 38}
